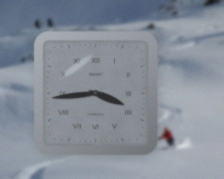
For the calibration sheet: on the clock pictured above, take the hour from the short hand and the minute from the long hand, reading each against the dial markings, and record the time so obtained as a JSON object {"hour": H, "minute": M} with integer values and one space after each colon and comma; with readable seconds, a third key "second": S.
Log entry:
{"hour": 3, "minute": 44}
